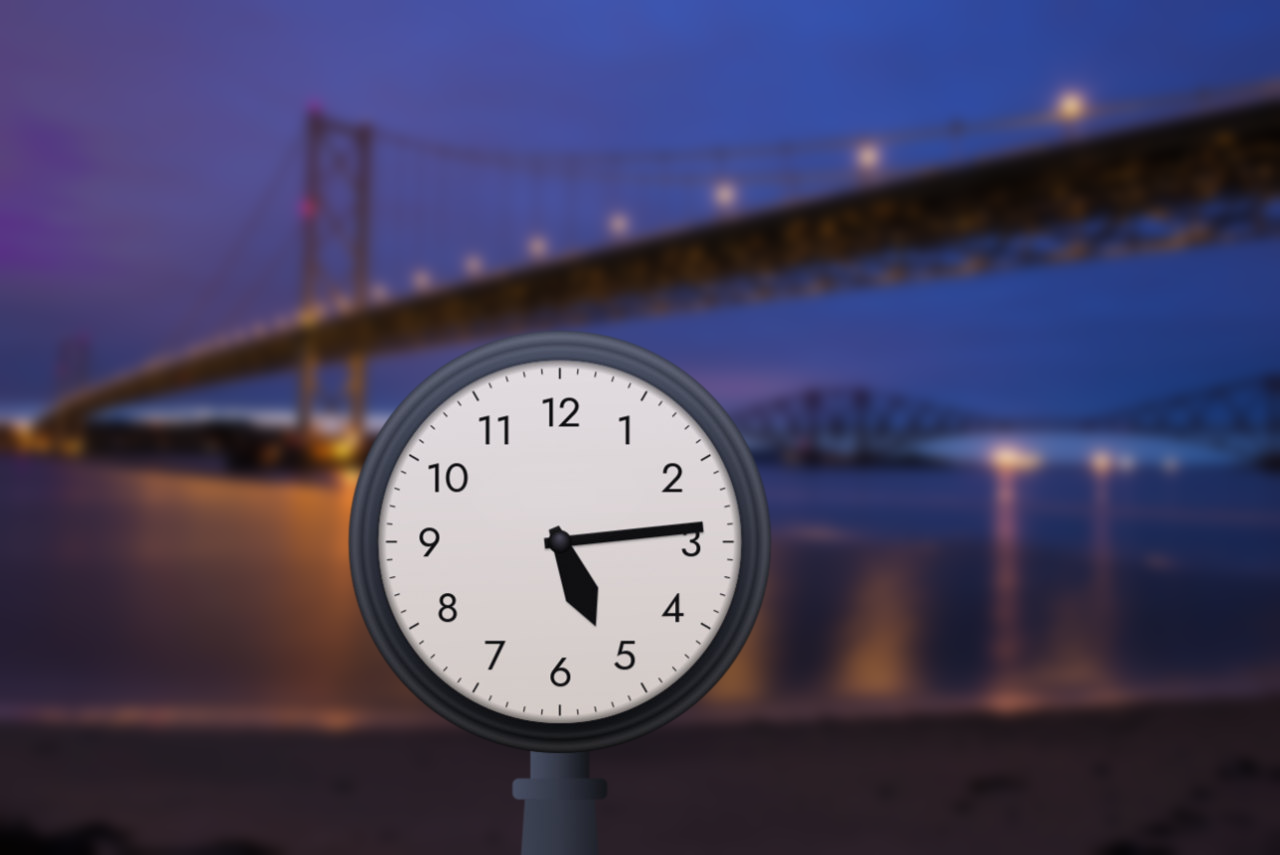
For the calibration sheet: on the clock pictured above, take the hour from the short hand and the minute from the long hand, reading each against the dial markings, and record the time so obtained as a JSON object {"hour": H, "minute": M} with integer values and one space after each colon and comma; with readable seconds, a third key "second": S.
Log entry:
{"hour": 5, "minute": 14}
